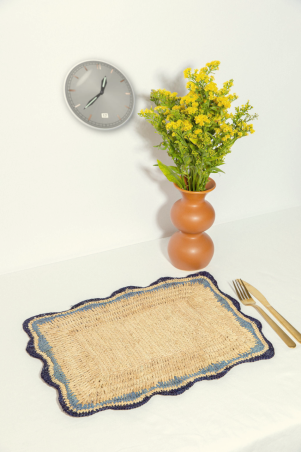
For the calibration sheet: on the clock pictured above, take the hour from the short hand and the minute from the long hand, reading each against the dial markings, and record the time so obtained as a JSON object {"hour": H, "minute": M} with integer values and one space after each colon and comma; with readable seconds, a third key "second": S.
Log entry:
{"hour": 12, "minute": 38}
